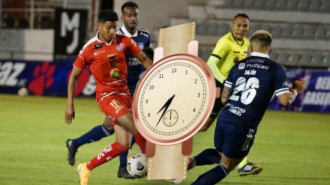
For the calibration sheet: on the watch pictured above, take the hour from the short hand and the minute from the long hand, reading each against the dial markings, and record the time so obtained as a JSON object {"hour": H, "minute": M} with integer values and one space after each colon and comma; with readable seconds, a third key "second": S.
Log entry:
{"hour": 7, "minute": 35}
